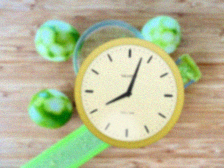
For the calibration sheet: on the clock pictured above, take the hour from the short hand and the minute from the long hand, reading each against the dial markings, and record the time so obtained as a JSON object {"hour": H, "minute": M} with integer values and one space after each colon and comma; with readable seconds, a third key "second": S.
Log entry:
{"hour": 8, "minute": 3}
